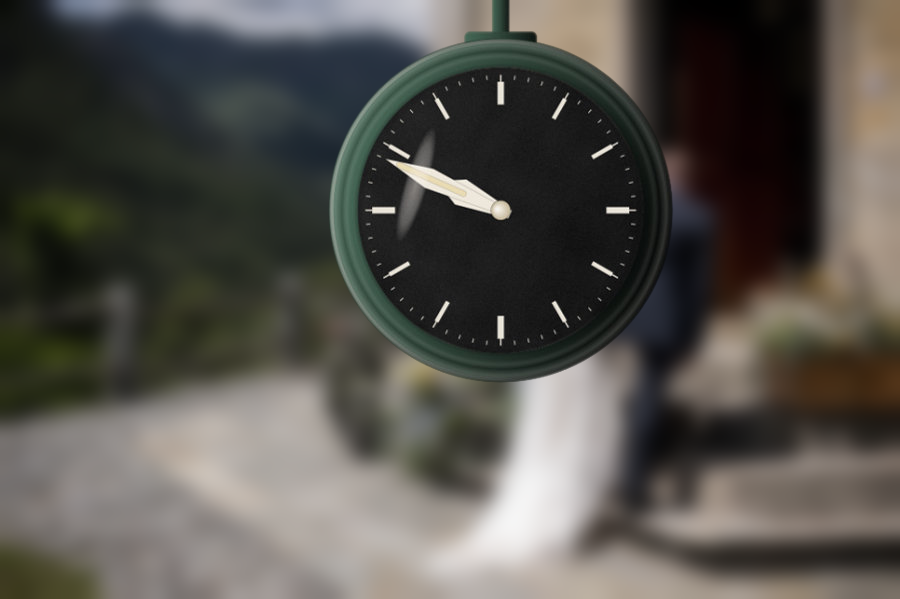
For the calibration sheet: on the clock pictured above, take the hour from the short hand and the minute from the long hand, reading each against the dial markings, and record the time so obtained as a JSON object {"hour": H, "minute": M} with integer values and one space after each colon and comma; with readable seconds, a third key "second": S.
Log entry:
{"hour": 9, "minute": 49}
